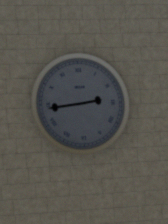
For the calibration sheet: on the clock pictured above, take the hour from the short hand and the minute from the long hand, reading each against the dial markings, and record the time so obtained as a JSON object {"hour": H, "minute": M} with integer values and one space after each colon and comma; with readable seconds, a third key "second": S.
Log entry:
{"hour": 2, "minute": 44}
